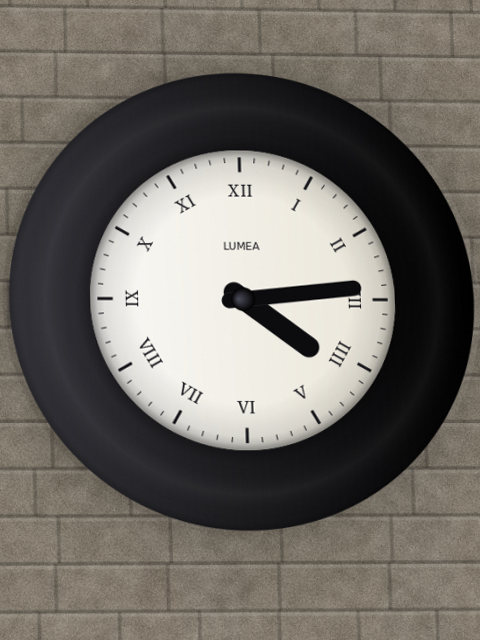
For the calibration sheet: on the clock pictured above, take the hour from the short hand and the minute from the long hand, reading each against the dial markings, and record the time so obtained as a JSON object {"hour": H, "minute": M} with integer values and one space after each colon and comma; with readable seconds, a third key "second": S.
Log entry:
{"hour": 4, "minute": 14}
